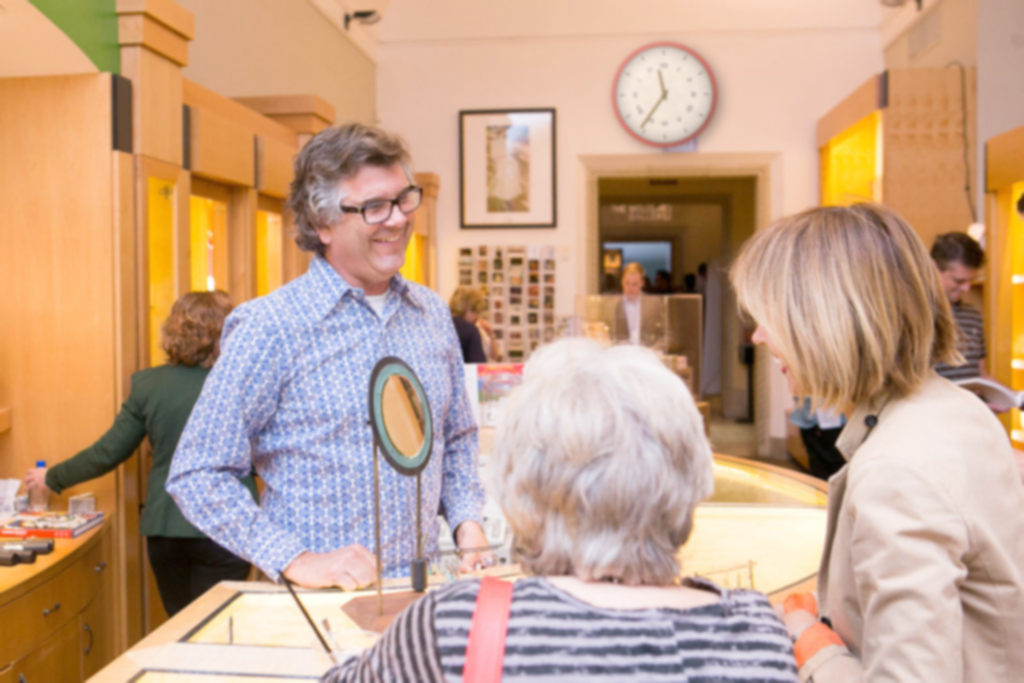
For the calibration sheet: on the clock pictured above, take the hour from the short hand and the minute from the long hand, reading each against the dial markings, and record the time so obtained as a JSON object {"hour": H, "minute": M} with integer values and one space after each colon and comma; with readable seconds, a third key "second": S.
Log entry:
{"hour": 11, "minute": 36}
